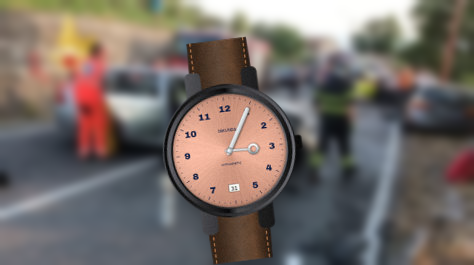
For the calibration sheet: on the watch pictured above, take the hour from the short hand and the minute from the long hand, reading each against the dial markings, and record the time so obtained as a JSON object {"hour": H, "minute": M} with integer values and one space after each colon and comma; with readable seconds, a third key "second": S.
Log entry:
{"hour": 3, "minute": 5}
